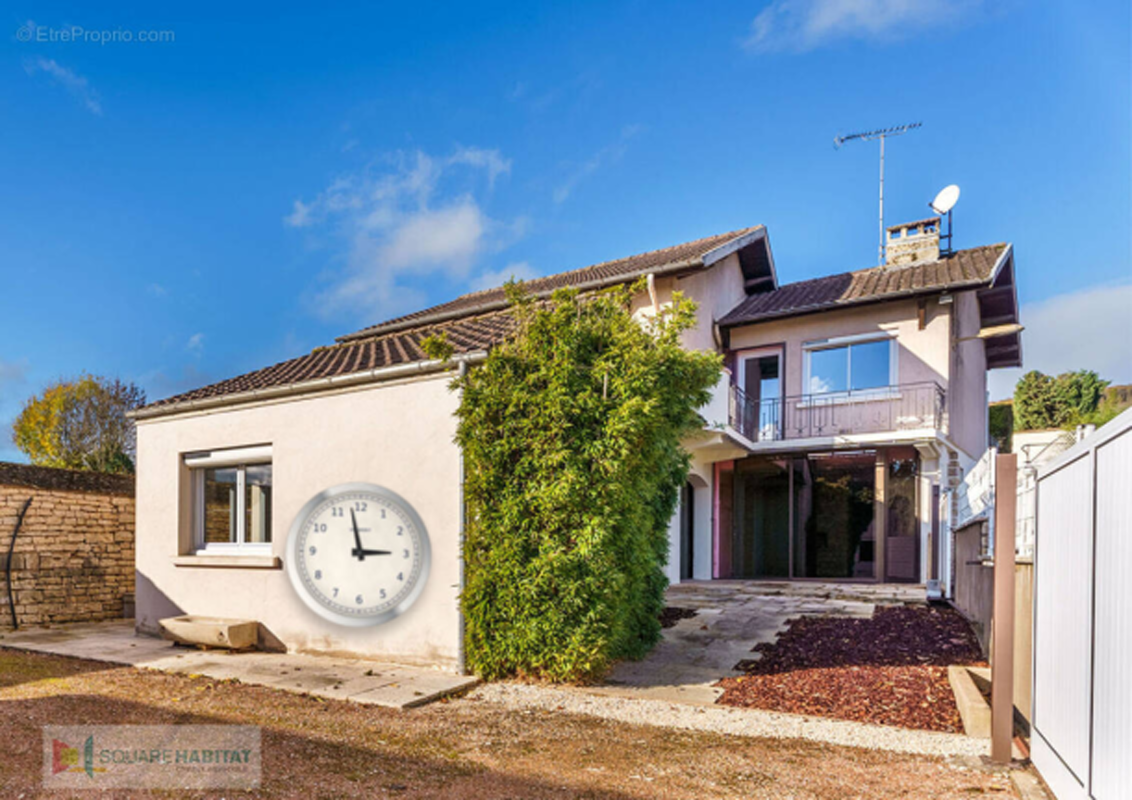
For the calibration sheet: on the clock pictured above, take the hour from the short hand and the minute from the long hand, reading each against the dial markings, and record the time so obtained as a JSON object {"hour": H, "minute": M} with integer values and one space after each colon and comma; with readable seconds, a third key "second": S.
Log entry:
{"hour": 2, "minute": 58}
